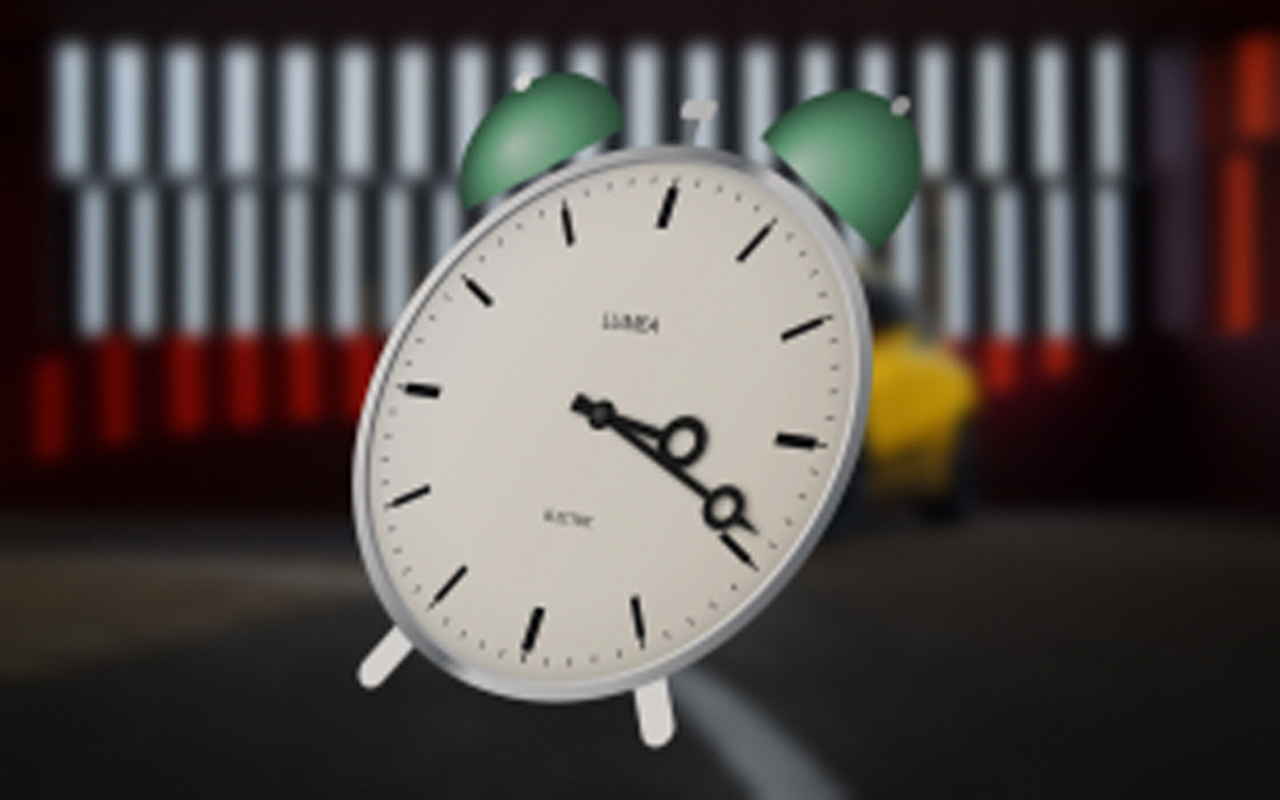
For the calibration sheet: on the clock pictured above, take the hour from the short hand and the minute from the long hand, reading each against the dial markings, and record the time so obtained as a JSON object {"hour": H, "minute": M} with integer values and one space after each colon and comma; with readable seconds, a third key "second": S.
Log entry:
{"hour": 3, "minute": 19}
